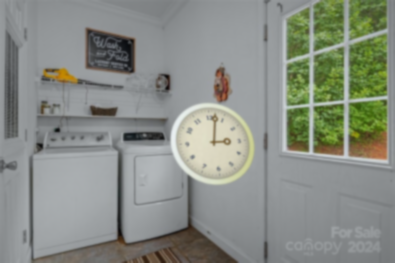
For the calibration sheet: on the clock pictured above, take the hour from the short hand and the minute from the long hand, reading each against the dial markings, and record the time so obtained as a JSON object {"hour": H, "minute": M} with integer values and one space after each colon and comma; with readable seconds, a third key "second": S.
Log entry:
{"hour": 3, "minute": 2}
